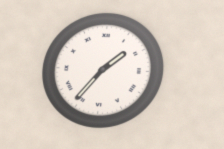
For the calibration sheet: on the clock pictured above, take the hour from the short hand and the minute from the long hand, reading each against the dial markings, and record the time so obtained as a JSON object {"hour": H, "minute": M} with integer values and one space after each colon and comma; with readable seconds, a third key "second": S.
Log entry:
{"hour": 1, "minute": 36}
